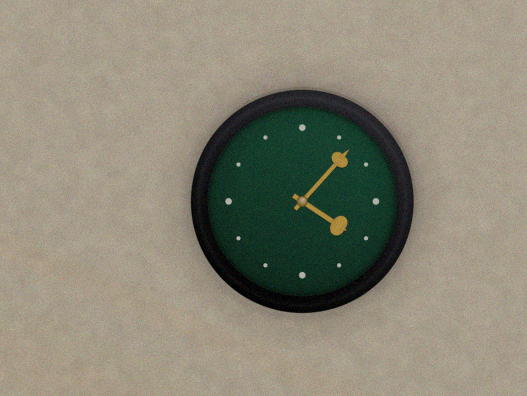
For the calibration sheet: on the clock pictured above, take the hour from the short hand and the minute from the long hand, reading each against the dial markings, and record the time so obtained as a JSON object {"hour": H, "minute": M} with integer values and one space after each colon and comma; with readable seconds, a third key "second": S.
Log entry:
{"hour": 4, "minute": 7}
